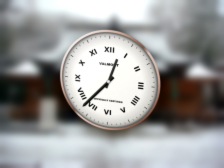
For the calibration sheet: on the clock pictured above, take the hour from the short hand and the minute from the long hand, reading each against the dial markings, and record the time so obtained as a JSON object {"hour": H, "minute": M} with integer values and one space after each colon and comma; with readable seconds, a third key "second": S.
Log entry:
{"hour": 12, "minute": 37}
